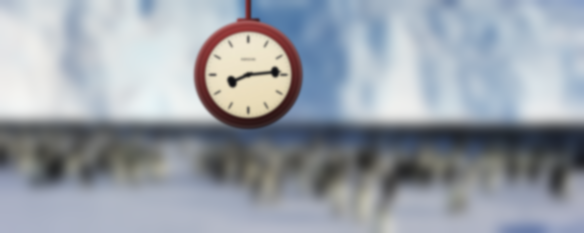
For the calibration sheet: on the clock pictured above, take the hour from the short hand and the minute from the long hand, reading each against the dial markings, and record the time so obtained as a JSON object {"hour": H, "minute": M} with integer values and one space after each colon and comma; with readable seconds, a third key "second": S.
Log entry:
{"hour": 8, "minute": 14}
